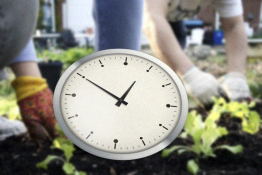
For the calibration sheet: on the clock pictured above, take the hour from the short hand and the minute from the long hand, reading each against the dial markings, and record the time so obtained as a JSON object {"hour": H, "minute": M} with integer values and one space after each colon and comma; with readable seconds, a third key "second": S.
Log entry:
{"hour": 12, "minute": 50}
